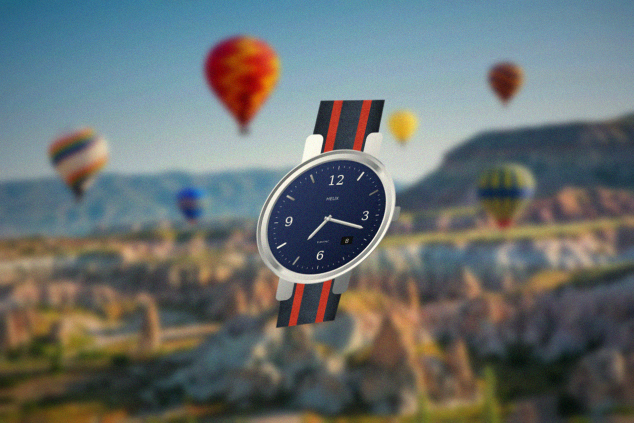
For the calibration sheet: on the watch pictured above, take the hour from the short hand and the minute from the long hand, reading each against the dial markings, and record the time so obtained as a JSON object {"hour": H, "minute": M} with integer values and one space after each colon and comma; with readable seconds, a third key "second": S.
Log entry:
{"hour": 7, "minute": 18}
